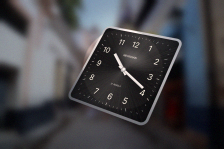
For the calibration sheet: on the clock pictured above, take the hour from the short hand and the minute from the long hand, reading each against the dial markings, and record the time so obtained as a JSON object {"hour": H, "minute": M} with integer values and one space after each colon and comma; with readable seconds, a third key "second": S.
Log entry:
{"hour": 10, "minute": 19}
